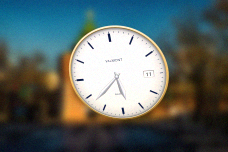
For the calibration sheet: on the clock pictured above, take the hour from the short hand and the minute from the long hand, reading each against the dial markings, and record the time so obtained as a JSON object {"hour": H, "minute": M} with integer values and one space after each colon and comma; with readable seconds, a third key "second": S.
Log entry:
{"hour": 5, "minute": 38}
